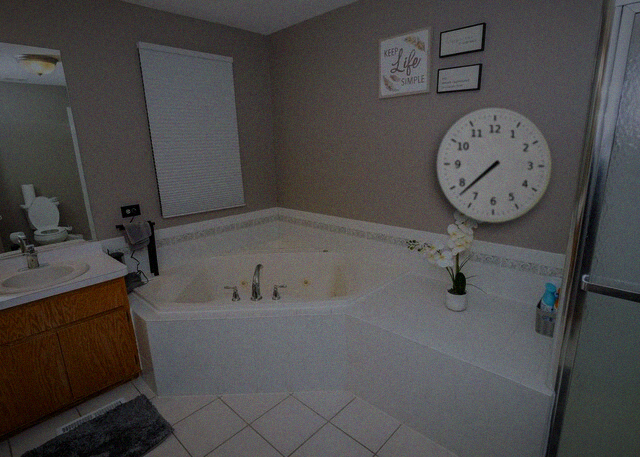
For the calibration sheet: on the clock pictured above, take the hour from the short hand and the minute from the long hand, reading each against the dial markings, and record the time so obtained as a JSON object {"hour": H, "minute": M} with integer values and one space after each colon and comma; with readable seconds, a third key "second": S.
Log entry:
{"hour": 7, "minute": 38}
